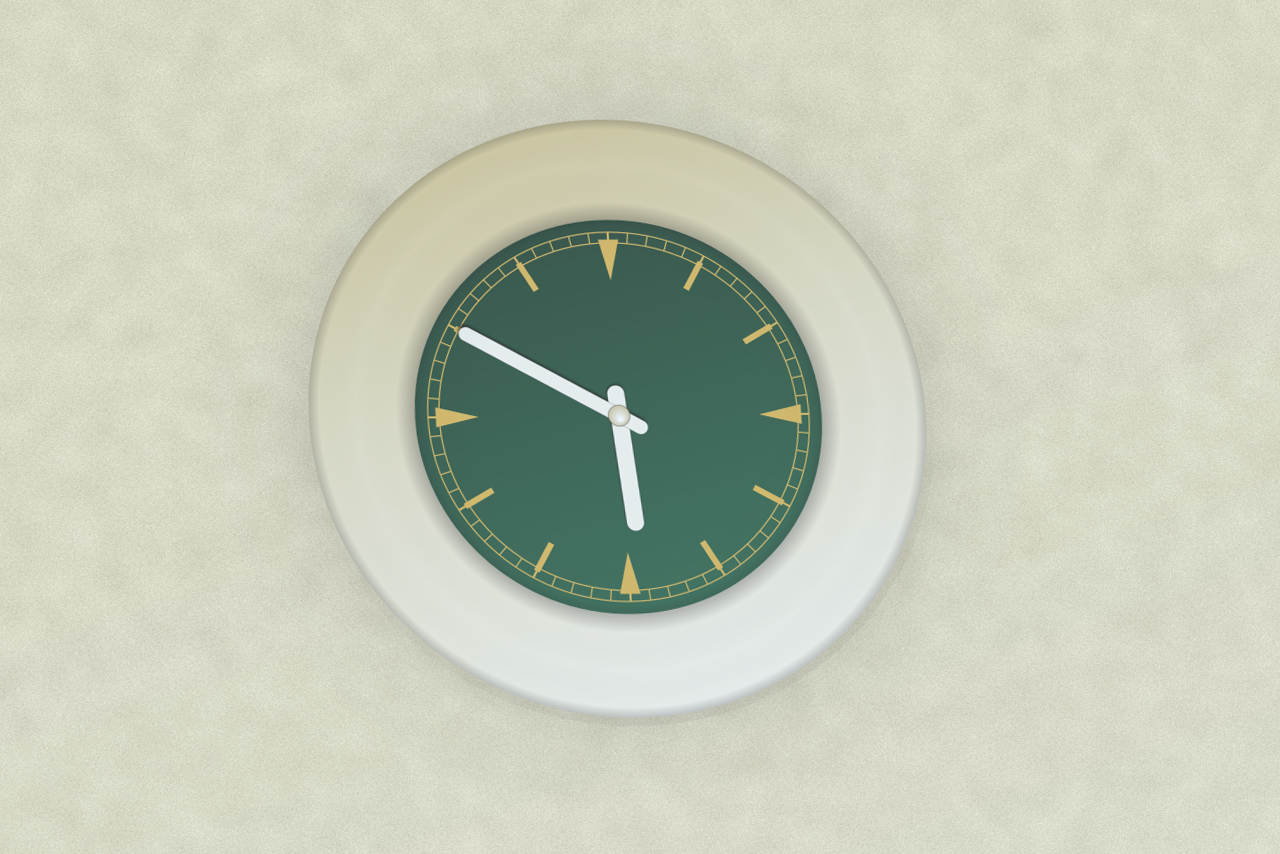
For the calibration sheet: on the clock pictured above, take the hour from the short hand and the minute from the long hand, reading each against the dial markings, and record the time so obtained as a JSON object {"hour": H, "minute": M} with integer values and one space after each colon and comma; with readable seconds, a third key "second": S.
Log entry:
{"hour": 5, "minute": 50}
